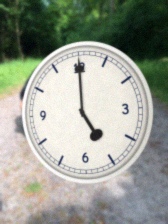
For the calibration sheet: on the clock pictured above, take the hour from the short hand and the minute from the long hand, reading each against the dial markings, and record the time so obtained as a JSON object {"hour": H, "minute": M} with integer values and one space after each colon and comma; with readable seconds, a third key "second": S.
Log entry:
{"hour": 5, "minute": 0}
